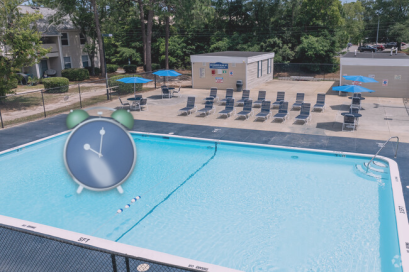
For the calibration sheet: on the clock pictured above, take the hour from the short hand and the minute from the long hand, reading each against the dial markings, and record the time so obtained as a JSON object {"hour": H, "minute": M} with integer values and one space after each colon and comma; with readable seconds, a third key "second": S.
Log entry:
{"hour": 10, "minute": 1}
